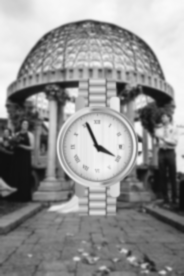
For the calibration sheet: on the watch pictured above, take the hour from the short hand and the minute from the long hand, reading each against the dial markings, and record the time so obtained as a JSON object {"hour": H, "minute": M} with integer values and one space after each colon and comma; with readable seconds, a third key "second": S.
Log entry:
{"hour": 3, "minute": 56}
